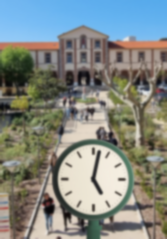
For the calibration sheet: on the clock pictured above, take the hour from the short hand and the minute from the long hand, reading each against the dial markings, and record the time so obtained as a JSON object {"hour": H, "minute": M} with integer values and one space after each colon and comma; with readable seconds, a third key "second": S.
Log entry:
{"hour": 5, "minute": 2}
